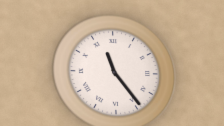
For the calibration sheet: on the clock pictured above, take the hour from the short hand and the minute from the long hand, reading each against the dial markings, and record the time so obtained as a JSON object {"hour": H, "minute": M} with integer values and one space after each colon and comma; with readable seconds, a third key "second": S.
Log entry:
{"hour": 11, "minute": 24}
